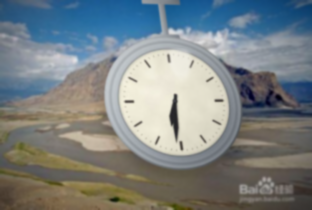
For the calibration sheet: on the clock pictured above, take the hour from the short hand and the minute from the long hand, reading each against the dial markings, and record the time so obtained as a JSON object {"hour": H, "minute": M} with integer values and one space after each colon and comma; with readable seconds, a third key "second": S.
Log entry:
{"hour": 6, "minute": 31}
